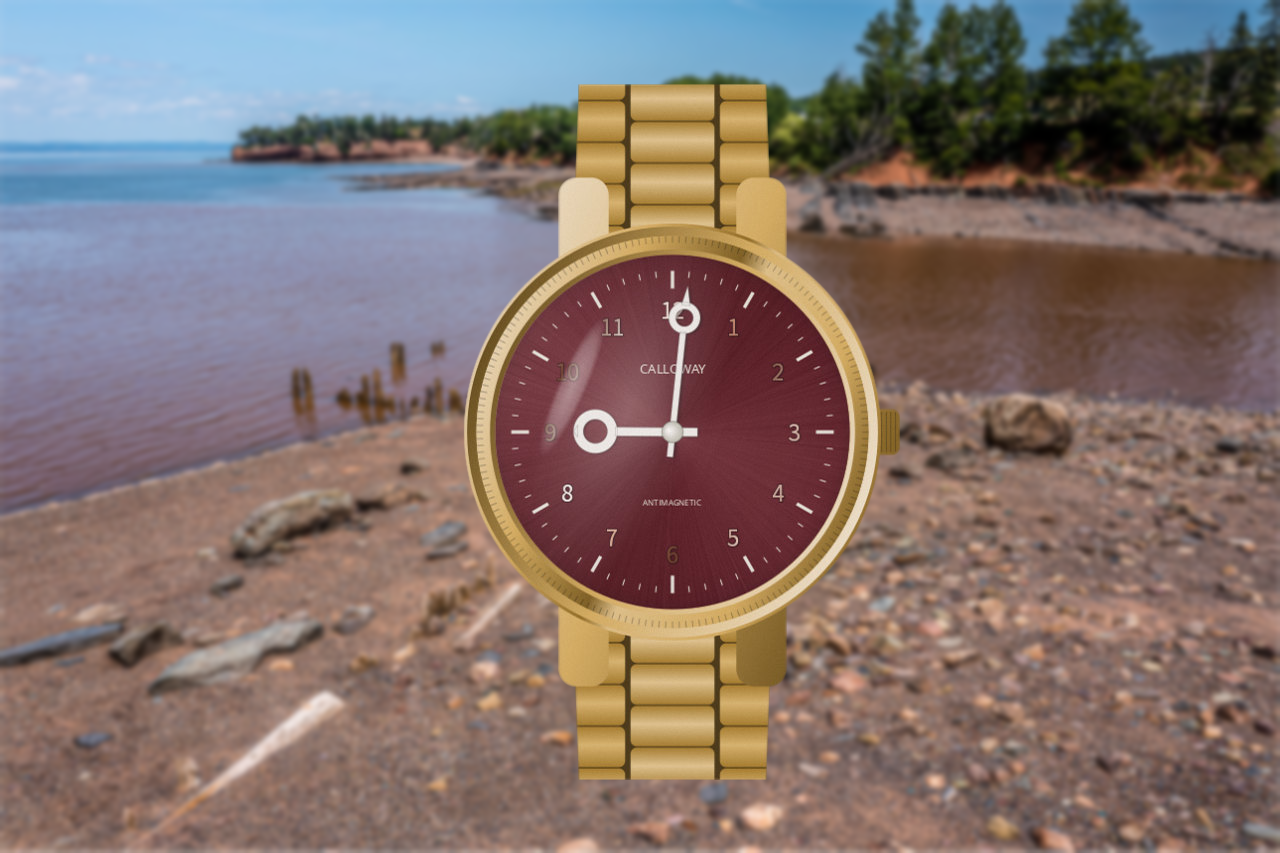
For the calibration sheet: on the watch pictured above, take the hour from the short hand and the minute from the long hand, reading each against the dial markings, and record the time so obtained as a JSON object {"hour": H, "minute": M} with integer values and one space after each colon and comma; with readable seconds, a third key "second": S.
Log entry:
{"hour": 9, "minute": 1}
